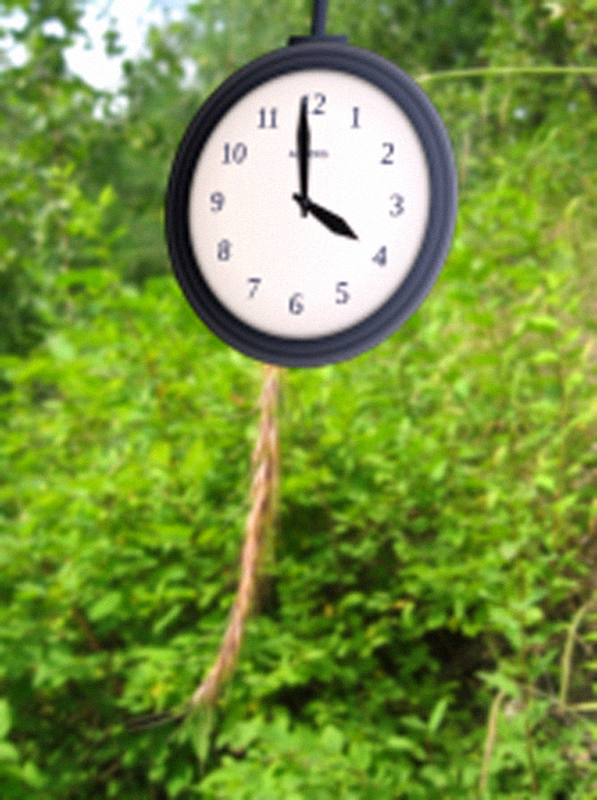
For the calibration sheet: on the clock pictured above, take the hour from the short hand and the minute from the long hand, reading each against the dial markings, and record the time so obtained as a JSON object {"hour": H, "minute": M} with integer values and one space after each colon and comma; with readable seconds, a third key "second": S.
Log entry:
{"hour": 3, "minute": 59}
